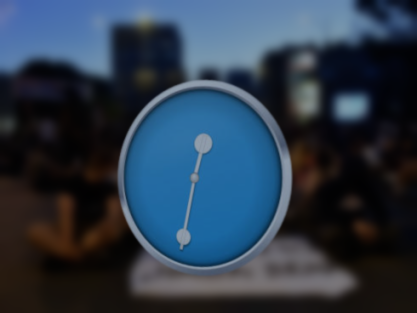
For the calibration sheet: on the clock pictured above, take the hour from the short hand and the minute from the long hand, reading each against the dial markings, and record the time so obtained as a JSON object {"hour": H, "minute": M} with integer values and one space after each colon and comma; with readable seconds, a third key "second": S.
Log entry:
{"hour": 12, "minute": 32}
